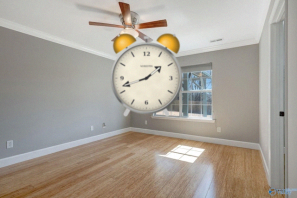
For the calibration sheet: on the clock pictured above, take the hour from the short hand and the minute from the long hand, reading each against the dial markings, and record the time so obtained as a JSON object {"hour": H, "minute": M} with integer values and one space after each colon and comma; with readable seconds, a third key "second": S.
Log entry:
{"hour": 1, "minute": 42}
